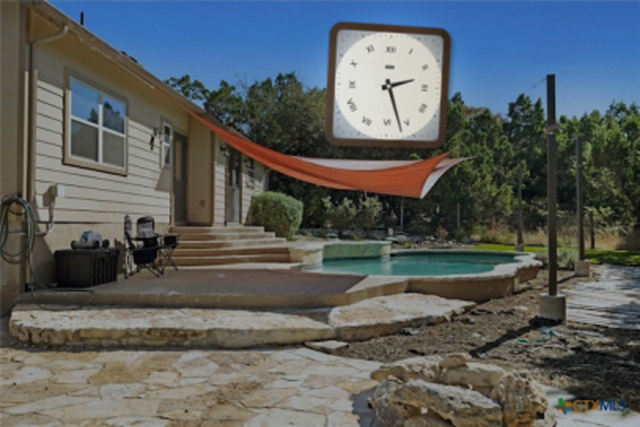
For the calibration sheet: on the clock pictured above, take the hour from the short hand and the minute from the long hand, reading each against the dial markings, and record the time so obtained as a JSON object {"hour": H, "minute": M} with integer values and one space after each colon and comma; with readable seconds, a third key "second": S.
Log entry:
{"hour": 2, "minute": 27}
